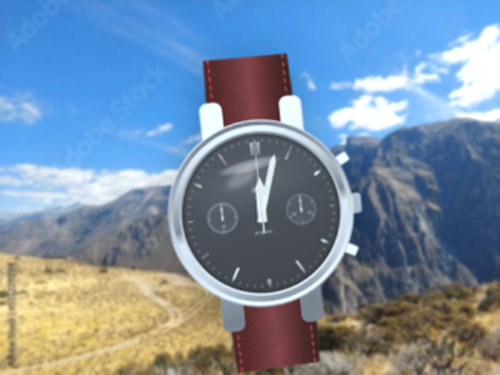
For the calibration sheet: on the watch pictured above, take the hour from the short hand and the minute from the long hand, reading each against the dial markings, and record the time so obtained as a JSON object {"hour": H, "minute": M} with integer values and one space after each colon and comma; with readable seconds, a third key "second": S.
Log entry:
{"hour": 12, "minute": 3}
